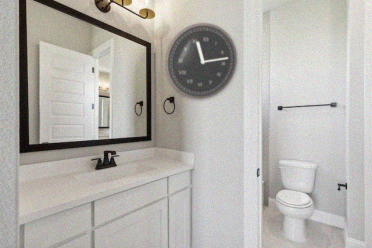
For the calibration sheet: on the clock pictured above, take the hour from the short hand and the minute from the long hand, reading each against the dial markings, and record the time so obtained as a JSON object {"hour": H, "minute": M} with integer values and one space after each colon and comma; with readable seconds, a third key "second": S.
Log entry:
{"hour": 11, "minute": 13}
